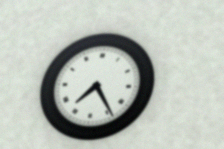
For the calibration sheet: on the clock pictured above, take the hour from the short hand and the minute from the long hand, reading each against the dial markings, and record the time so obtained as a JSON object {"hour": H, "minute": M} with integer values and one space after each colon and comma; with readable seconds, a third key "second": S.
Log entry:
{"hour": 7, "minute": 24}
